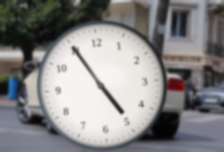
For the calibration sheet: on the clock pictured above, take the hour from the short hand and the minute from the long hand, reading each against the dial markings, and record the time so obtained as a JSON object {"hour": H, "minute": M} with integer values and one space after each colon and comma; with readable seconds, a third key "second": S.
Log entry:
{"hour": 4, "minute": 55}
